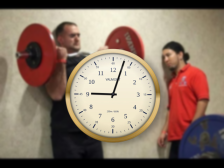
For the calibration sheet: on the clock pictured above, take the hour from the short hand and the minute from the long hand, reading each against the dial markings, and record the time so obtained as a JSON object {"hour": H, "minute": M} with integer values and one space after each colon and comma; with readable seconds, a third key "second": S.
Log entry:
{"hour": 9, "minute": 3}
